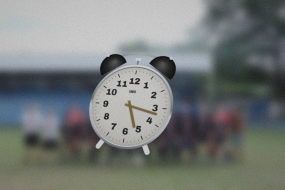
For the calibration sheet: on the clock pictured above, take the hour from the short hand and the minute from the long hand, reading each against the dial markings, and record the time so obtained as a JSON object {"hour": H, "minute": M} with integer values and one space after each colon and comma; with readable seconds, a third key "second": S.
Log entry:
{"hour": 5, "minute": 17}
